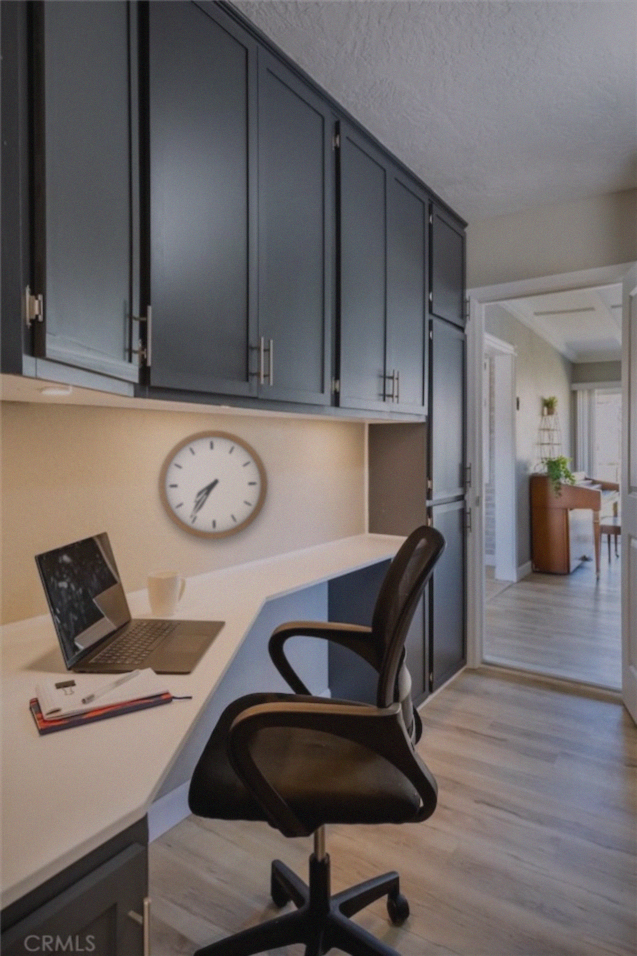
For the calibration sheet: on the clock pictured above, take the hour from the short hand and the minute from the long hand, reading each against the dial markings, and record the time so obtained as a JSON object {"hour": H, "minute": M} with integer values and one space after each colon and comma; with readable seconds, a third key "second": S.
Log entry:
{"hour": 7, "minute": 36}
